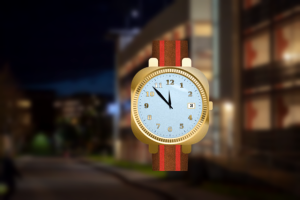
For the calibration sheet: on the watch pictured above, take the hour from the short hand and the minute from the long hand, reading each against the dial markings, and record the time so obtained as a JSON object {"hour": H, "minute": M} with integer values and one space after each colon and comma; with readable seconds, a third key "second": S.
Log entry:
{"hour": 11, "minute": 53}
